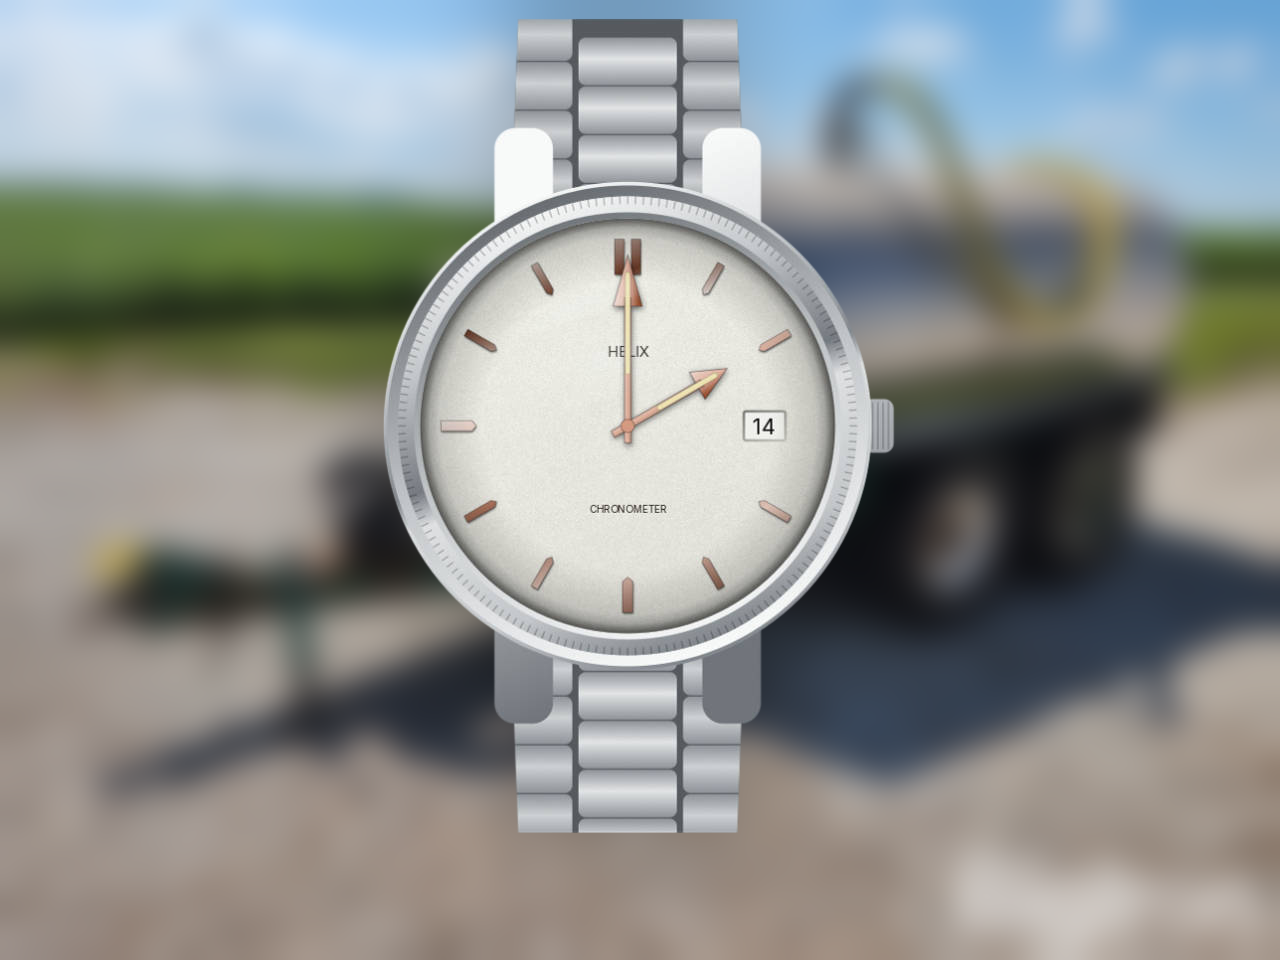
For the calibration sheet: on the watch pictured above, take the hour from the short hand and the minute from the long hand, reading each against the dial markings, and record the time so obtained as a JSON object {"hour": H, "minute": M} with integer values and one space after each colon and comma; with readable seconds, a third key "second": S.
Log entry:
{"hour": 2, "minute": 0}
